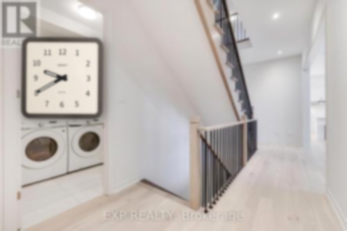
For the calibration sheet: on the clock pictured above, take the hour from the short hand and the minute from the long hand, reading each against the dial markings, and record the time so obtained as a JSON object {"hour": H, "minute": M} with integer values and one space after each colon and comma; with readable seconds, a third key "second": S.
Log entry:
{"hour": 9, "minute": 40}
